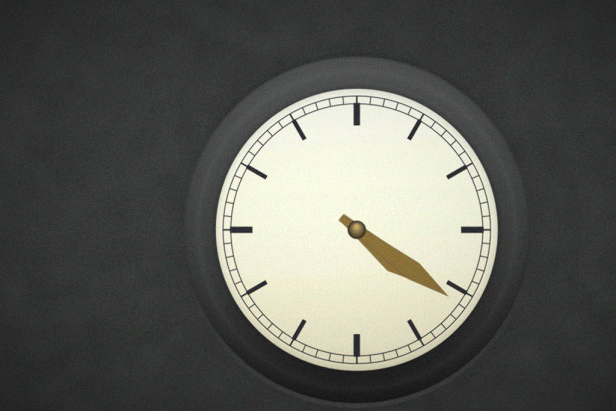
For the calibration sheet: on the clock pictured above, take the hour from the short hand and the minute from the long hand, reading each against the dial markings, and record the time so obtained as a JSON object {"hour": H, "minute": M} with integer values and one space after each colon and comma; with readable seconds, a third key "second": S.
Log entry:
{"hour": 4, "minute": 21}
